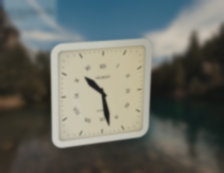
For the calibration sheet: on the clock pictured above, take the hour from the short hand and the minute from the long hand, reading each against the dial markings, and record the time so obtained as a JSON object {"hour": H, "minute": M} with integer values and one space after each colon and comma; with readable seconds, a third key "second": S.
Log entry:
{"hour": 10, "minute": 28}
